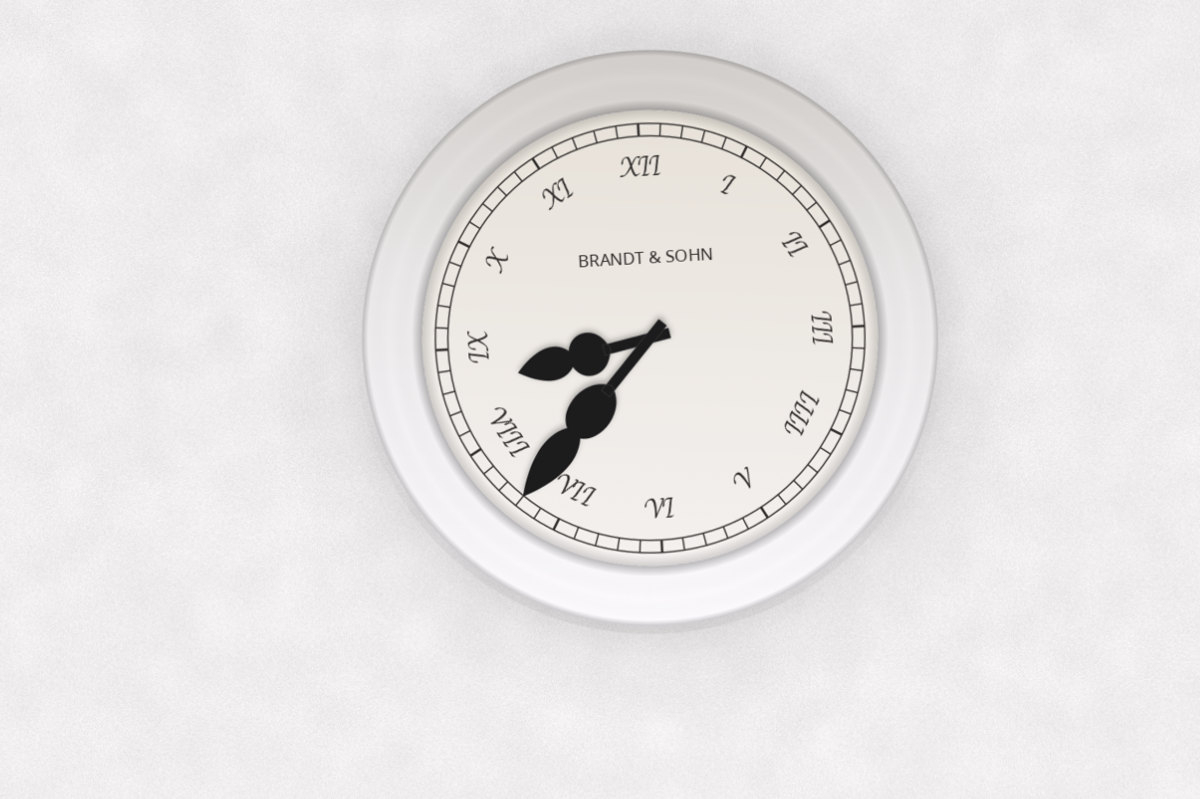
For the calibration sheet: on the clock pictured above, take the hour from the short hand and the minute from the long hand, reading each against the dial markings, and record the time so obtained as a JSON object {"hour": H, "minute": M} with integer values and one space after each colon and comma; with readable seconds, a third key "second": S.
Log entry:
{"hour": 8, "minute": 37}
